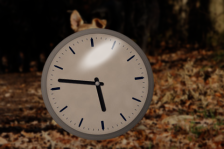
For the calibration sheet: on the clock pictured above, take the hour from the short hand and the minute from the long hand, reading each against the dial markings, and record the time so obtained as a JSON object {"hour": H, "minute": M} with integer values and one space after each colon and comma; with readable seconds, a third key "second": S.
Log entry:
{"hour": 5, "minute": 47}
